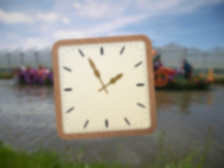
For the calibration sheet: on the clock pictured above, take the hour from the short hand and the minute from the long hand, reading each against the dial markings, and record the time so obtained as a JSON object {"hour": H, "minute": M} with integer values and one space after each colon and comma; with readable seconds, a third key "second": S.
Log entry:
{"hour": 1, "minute": 56}
